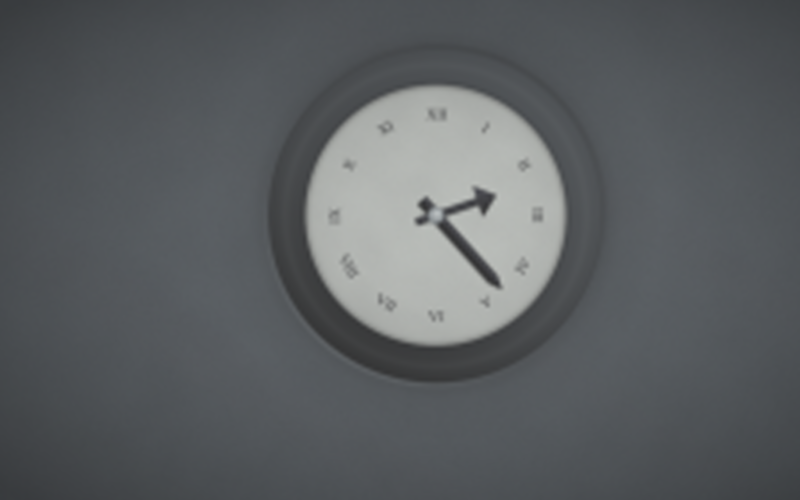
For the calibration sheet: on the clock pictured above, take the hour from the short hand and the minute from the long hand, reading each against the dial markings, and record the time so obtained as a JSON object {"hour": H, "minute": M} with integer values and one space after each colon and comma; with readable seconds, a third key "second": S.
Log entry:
{"hour": 2, "minute": 23}
